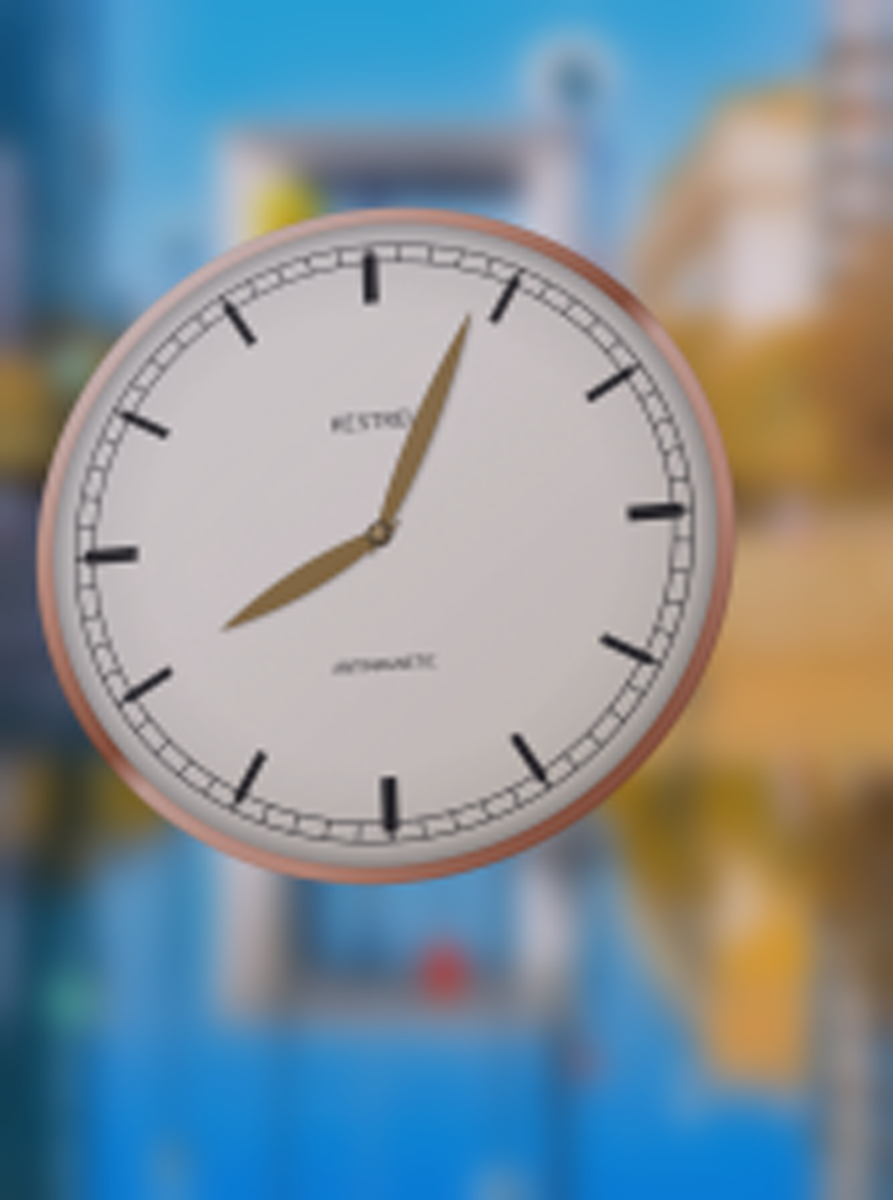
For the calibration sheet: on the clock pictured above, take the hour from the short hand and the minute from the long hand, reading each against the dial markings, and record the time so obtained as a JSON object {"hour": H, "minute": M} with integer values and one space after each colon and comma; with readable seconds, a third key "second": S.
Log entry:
{"hour": 8, "minute": 4}
